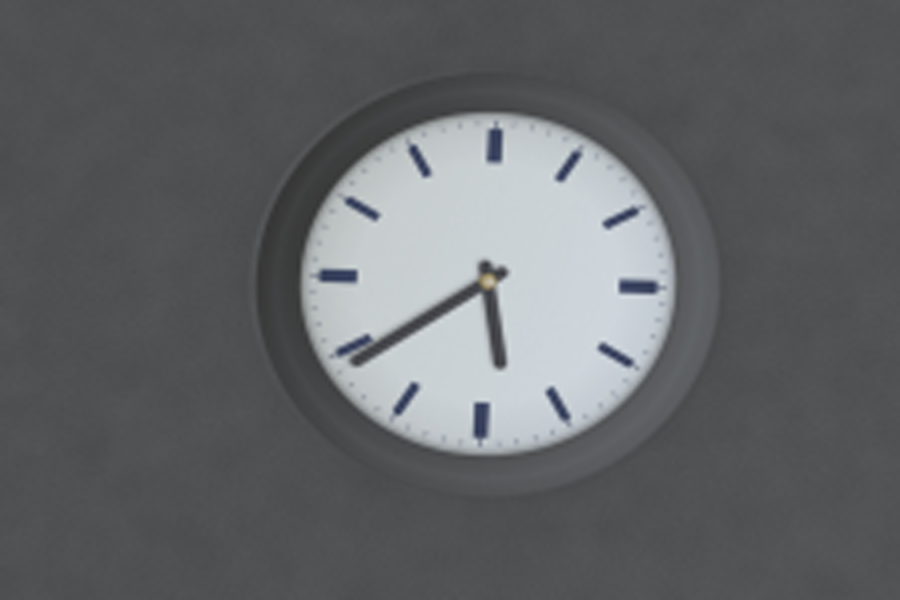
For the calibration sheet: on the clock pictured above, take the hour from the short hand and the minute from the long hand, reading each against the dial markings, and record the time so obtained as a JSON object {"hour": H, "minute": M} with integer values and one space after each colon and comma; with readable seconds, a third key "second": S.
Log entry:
{"hour": 5, "minute": 39}
